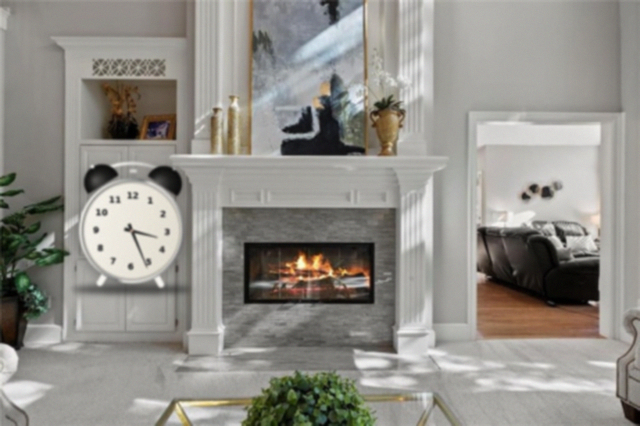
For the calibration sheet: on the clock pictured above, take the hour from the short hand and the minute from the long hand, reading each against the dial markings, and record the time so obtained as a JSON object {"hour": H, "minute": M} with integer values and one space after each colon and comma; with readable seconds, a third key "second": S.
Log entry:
{"hour": 3, "minute": 26}
